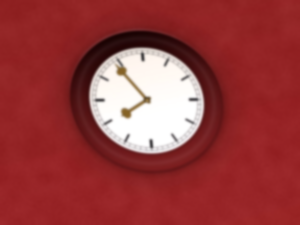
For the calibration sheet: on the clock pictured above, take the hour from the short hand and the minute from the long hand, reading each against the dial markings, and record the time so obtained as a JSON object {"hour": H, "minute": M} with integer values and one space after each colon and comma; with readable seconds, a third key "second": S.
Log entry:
{"hour": 7, "minute": 54}
